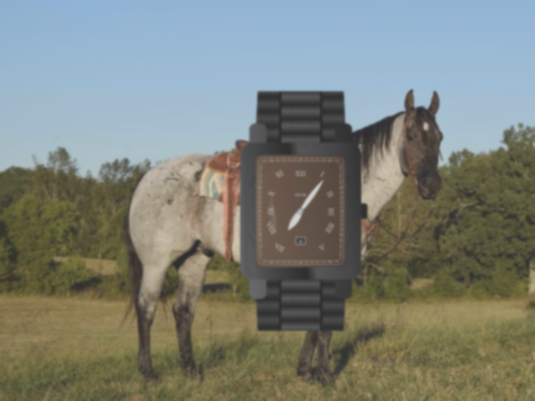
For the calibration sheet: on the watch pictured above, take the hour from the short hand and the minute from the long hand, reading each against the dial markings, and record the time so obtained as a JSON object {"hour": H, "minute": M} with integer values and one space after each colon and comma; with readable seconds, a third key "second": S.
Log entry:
{"hour": 7, "minute": 6}
